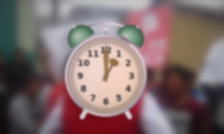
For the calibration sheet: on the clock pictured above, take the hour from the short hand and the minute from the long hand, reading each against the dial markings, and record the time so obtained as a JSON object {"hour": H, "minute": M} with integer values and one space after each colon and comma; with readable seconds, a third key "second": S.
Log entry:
{"hour": 1, "minute": 0}
